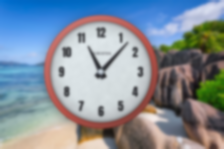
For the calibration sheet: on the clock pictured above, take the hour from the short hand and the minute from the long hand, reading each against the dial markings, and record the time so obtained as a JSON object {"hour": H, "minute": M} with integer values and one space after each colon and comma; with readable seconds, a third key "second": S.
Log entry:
{"hour": 11, "minute": 7}
